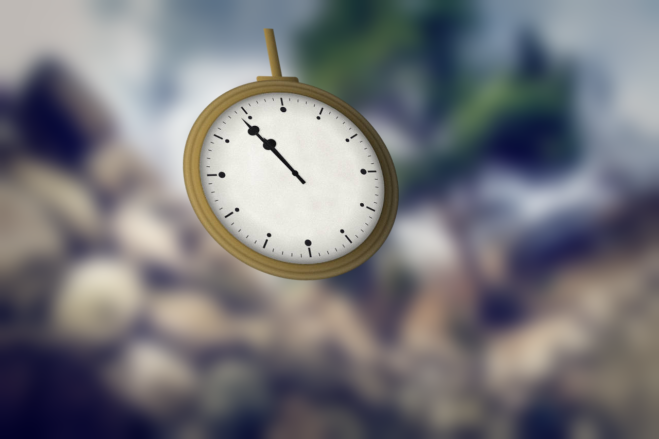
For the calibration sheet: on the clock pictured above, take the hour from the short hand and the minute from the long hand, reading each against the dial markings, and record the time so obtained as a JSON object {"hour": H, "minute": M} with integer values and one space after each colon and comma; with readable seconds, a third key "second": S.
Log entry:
{"hour": 10, "minute": 54}
